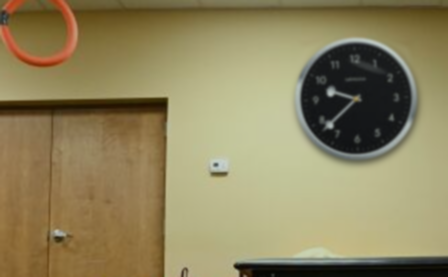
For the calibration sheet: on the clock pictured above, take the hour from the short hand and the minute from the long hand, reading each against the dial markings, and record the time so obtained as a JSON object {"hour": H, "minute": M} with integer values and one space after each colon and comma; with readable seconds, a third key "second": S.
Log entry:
{"hour": 9, "minute": 38}
